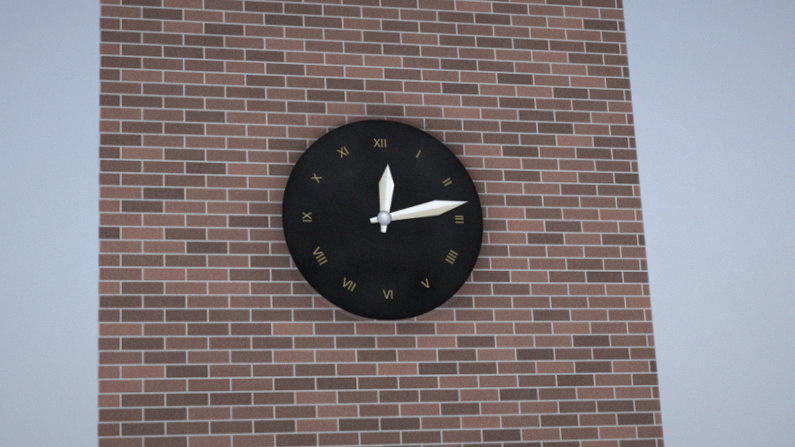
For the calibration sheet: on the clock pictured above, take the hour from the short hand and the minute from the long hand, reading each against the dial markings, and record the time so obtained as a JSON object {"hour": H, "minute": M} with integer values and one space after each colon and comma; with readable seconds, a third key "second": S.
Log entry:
{"hour": 12, "minute": 13}
